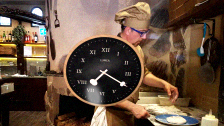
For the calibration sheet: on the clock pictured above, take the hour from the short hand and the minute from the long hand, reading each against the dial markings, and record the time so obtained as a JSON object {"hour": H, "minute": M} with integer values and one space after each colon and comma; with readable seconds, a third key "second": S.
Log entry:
{"hour": 7, "minute": 20}
